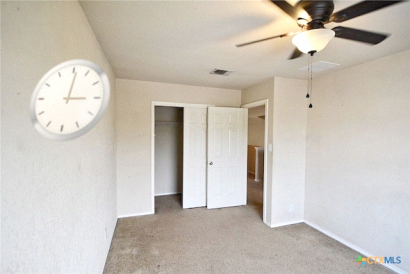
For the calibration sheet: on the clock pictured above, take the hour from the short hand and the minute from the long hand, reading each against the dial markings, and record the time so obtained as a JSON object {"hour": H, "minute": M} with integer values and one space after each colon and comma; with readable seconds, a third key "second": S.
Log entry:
{"hour": 3, "minute": 1}
